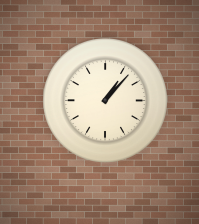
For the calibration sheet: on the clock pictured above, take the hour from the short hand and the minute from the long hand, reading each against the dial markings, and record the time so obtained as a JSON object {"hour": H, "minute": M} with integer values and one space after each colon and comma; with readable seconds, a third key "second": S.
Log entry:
{"hour": 1, "minute": 7}
